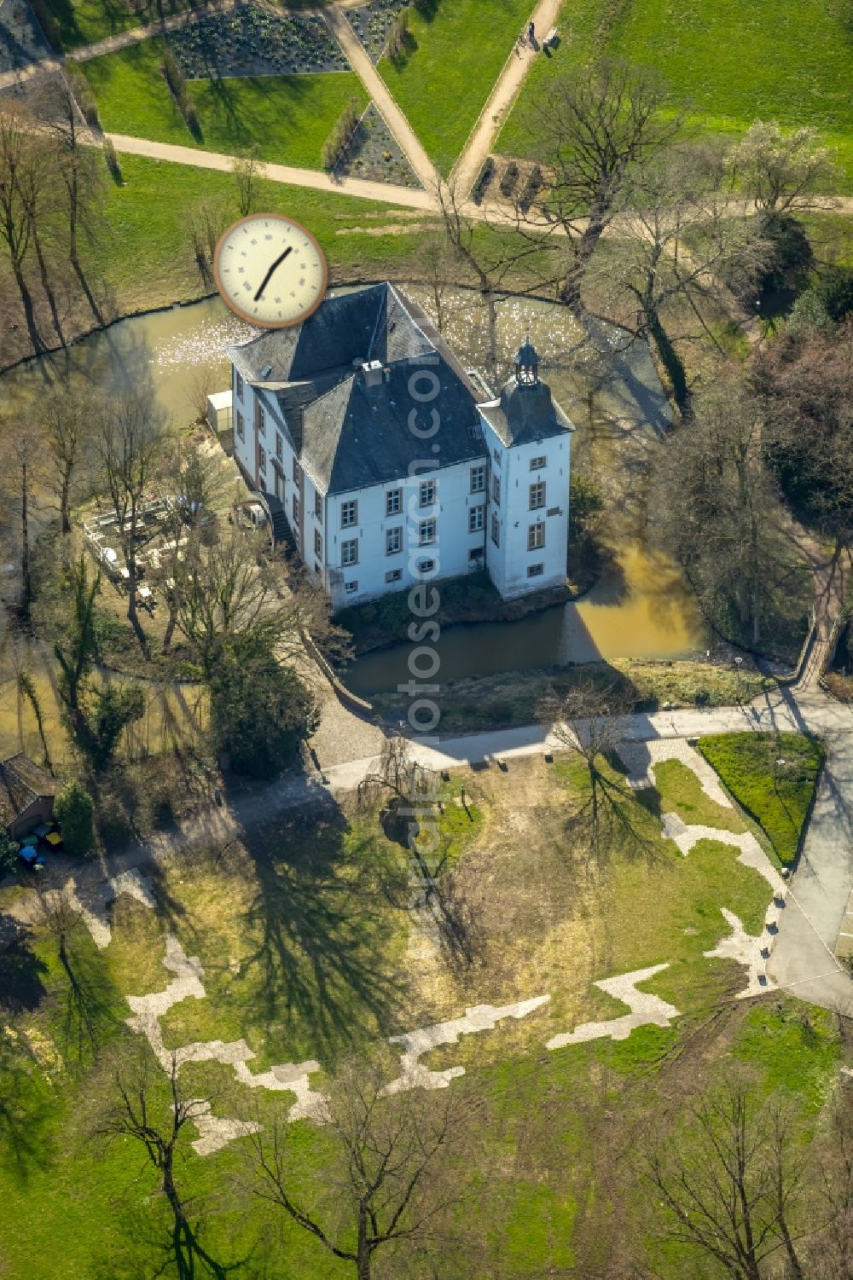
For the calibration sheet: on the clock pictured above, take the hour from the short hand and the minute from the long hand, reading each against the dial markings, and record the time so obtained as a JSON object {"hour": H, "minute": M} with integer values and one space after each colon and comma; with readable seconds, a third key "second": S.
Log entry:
{"hour": 1, "minute": 36}
